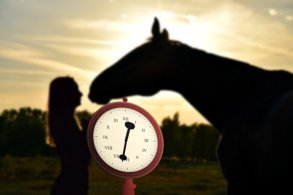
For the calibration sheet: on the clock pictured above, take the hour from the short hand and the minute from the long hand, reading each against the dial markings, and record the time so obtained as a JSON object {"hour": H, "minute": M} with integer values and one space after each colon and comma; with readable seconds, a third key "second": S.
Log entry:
{"hour": 12, "minute": 32}
